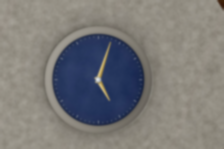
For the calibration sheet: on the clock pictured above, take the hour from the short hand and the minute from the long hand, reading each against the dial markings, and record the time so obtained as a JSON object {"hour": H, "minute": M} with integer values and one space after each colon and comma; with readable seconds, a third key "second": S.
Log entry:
{"hour": 5, "minute": 3}
